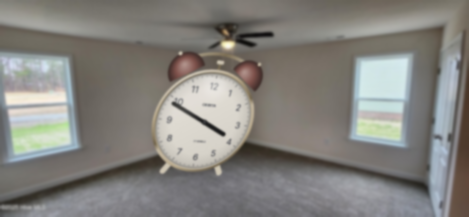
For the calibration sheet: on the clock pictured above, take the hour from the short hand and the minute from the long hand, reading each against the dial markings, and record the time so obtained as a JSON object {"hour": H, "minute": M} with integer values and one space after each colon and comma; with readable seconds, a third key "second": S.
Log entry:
{"hour": 3, "minute": 49}
